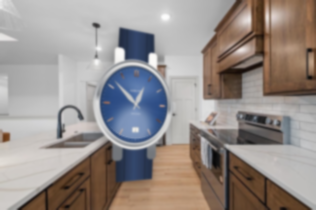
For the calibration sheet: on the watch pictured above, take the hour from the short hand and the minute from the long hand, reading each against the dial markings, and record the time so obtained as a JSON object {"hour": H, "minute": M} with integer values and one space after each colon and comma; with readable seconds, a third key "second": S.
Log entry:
{"hour": 12, "minute": 52}
